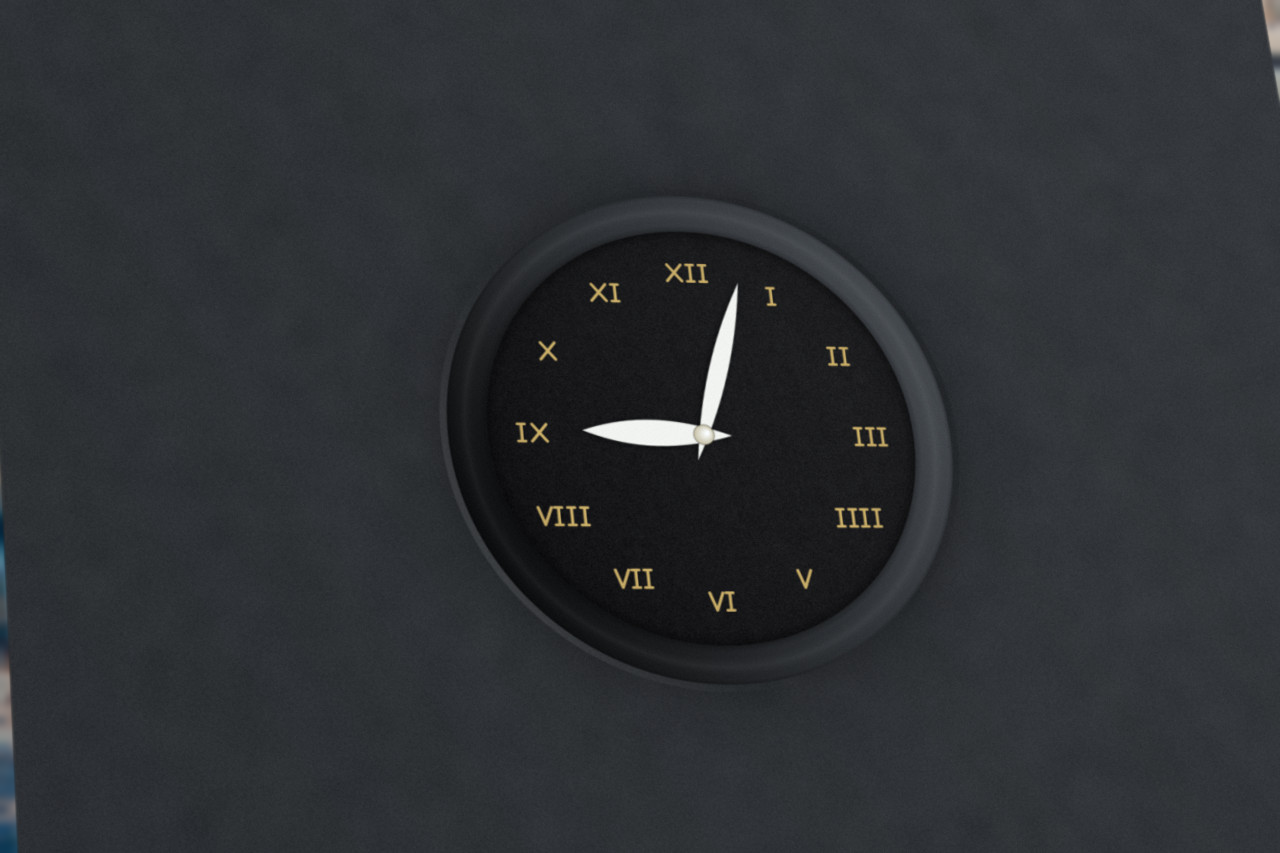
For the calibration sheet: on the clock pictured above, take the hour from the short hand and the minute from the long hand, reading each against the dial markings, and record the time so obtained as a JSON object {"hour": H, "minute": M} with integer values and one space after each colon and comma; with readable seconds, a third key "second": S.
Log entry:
{"hour": 9, "minute": 3}
